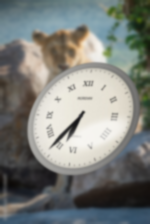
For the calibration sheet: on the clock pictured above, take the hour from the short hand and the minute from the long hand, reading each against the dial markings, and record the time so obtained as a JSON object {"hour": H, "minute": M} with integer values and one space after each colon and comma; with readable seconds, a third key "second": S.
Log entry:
{"hour": 6, "minute": 36}
